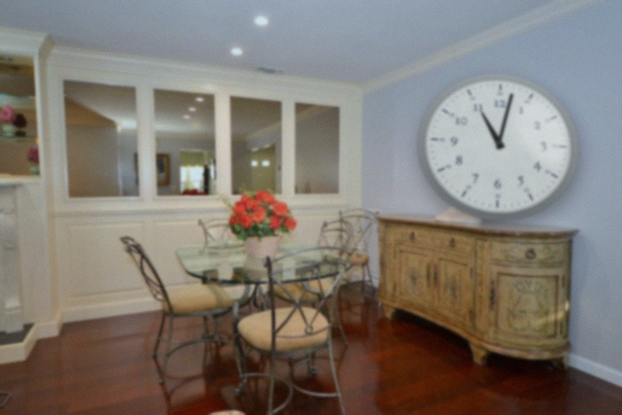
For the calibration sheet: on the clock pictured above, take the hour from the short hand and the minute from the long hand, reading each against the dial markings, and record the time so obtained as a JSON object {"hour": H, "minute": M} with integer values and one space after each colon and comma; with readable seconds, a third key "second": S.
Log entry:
{"hour": 11, "minute": 2}
